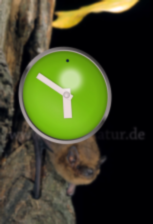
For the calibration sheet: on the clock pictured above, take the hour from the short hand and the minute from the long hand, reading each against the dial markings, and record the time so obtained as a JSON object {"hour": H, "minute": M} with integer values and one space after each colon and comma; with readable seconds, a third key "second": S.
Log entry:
{"hour": 5, "minute": 50}
